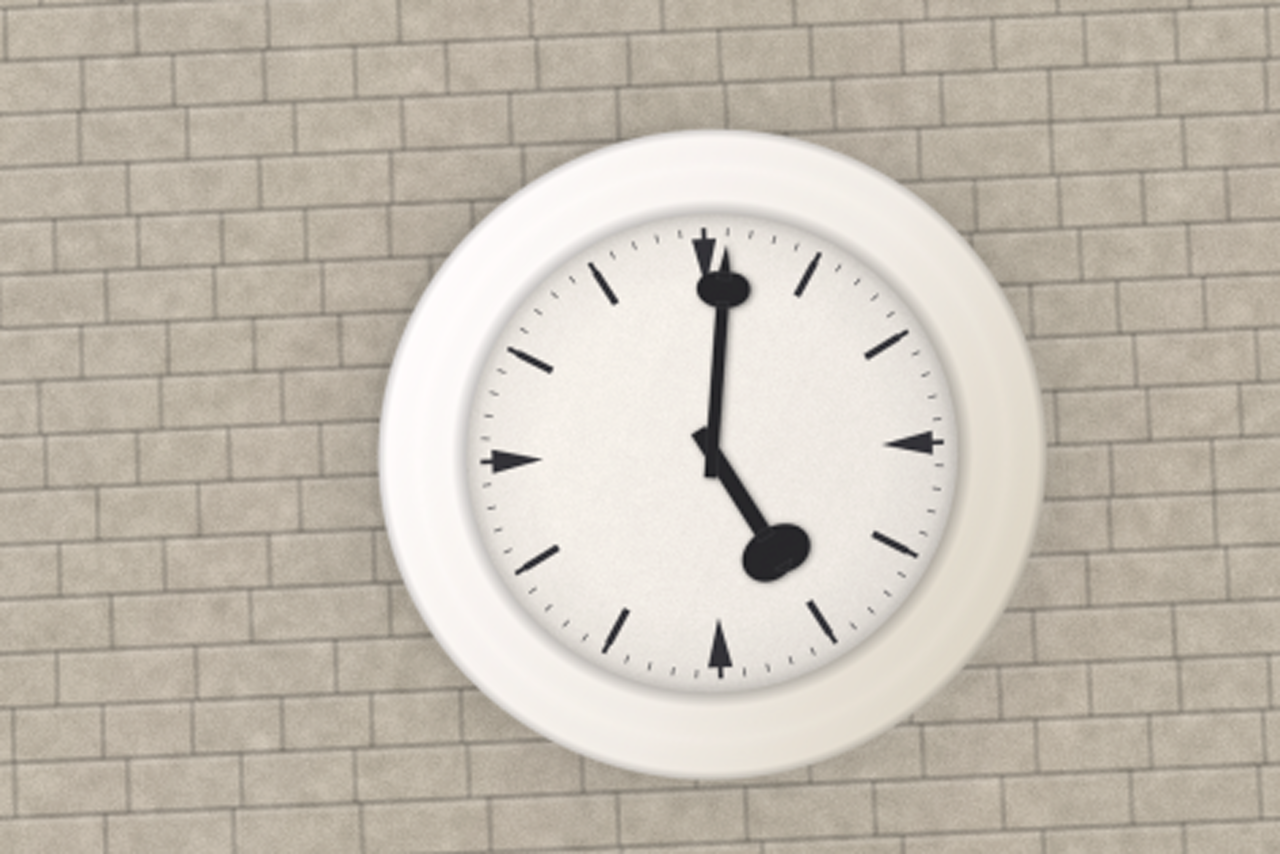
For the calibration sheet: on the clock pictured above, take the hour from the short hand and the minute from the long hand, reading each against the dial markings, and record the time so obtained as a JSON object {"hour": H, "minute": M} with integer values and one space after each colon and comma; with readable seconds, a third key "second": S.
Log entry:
{"hour": 5, "minute": 1}
